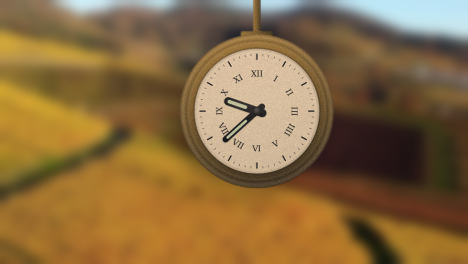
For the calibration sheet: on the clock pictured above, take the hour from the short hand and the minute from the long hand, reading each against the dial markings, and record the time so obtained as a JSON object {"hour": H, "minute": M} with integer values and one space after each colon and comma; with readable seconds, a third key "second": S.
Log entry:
{"hour": 9, "minute": 38}
